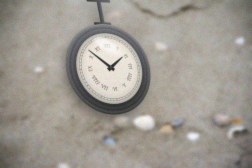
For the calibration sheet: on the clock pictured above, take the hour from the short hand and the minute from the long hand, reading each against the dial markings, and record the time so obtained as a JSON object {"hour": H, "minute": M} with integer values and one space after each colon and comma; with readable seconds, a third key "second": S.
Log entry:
{"hour": 1, "minute": 52}
